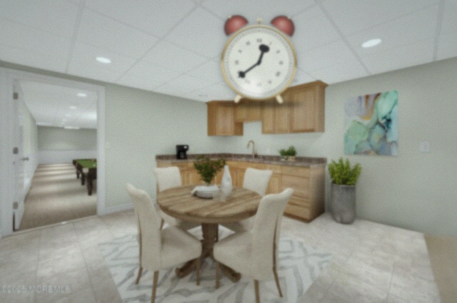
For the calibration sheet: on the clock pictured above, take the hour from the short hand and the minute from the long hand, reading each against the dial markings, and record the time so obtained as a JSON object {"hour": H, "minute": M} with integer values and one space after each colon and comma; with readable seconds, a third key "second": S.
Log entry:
{"hour": 12, "minute": 39}
